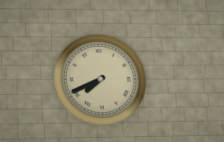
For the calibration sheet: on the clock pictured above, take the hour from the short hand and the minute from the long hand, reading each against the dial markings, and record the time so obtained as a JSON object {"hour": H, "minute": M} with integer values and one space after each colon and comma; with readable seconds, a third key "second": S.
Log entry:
{"hour": 7, "minute": 41}
